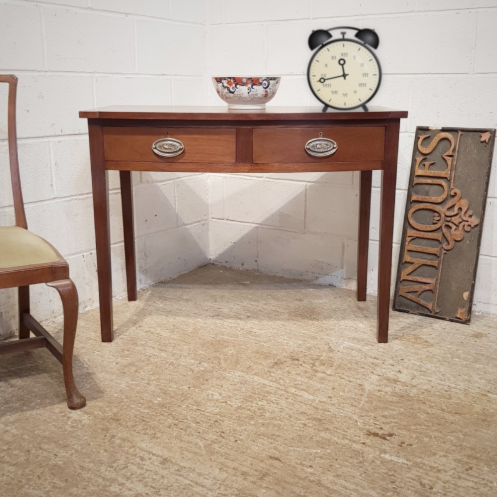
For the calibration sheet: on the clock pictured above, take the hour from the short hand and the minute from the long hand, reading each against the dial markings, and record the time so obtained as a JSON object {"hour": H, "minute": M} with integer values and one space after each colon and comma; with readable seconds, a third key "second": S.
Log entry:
{"hour": 11, "minute": 43}
